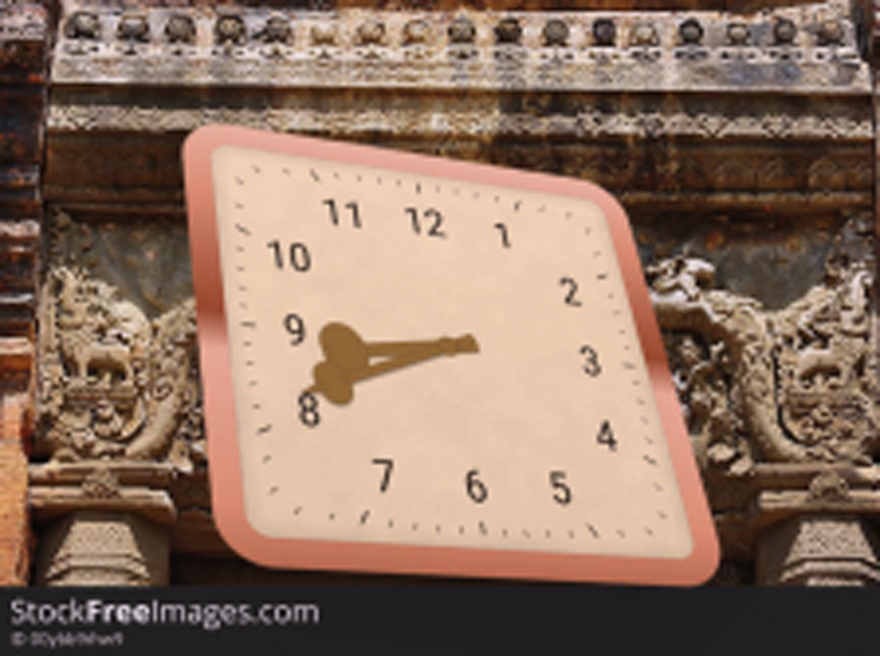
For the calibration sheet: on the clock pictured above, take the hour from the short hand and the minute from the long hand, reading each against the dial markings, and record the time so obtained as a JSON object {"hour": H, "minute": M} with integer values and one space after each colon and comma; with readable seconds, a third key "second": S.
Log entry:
{"hour": 8, "minute": 41}
